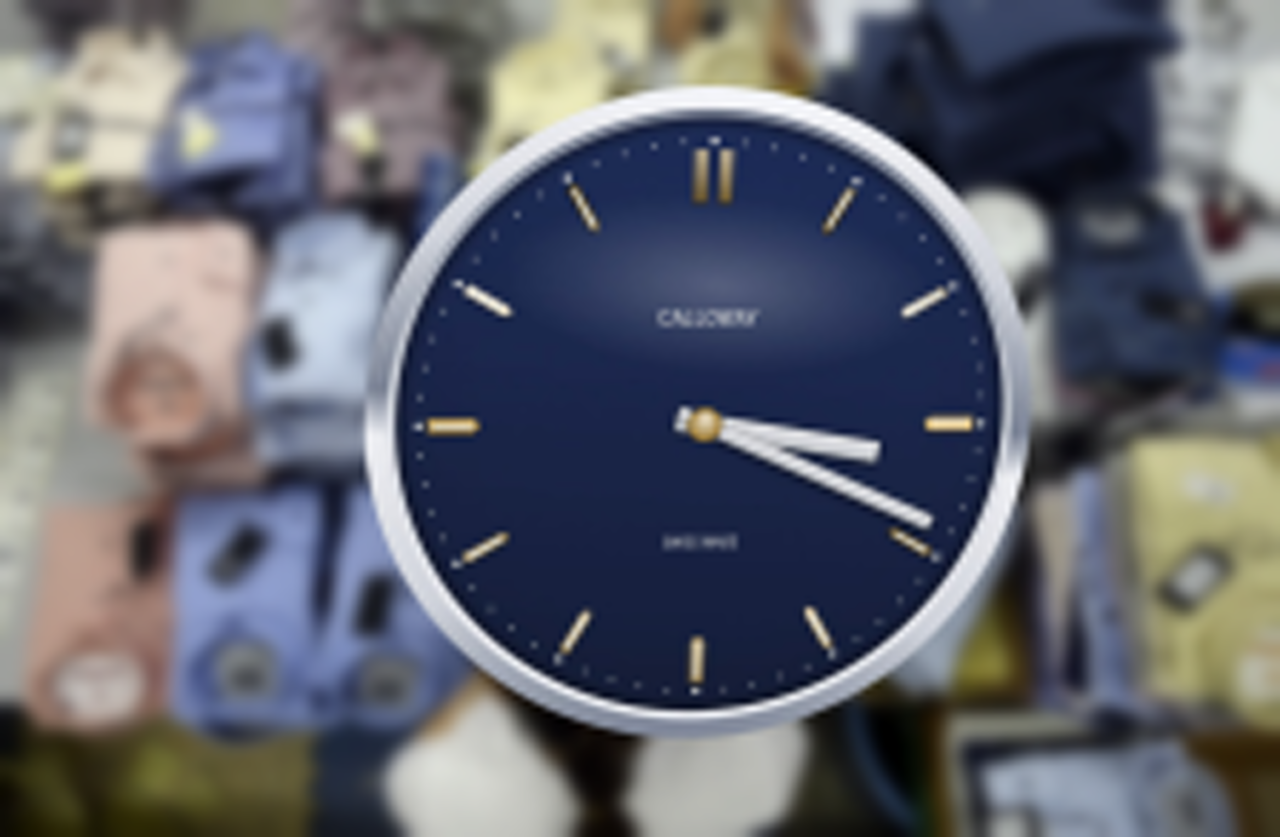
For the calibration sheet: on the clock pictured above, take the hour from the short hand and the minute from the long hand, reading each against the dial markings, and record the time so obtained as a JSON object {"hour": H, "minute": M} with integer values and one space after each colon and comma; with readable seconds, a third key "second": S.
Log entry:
{"hour": 3, "minute": 19}
